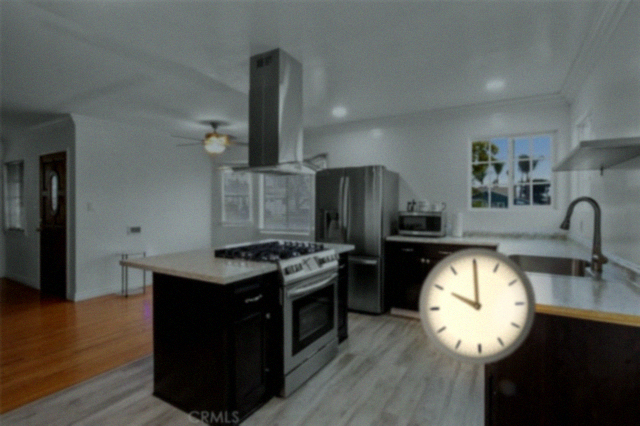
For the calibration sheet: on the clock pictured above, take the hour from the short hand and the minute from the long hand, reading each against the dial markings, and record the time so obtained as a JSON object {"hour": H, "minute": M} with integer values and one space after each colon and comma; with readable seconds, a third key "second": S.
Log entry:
{"hour": 10, "minute": 0}
